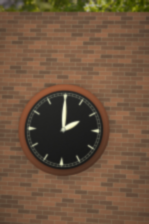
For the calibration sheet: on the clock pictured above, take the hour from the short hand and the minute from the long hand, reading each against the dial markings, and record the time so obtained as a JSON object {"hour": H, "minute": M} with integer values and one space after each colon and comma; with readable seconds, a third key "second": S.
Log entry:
{"hour": 2, "minute": 0}
